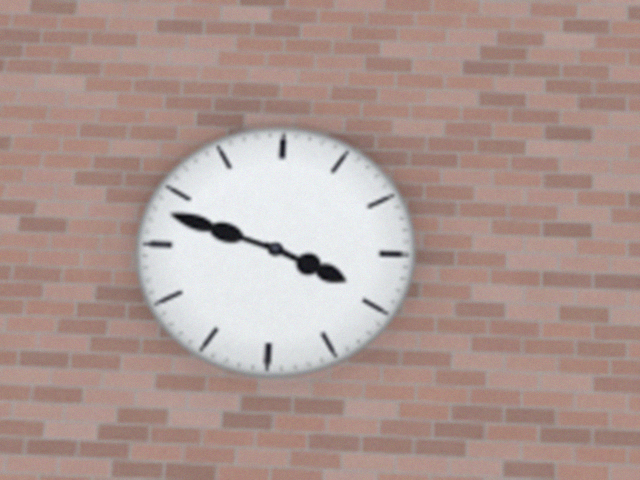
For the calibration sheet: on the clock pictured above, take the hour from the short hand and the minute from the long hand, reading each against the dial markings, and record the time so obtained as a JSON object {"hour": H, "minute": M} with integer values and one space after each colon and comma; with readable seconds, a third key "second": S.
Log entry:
{"hour": 3, "minute": 48}
